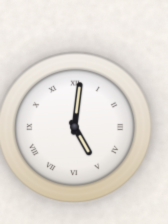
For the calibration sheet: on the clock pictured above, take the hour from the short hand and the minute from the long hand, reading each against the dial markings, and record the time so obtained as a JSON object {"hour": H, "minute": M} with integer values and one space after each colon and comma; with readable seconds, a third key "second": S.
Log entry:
{"hour": 5, "minute": 1}
